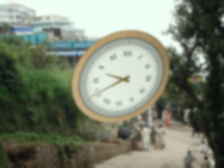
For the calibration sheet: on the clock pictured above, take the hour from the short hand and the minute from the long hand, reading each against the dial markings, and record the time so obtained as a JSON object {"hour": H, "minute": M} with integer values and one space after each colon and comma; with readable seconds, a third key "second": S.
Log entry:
{"hour": 9, "minute": 40}
